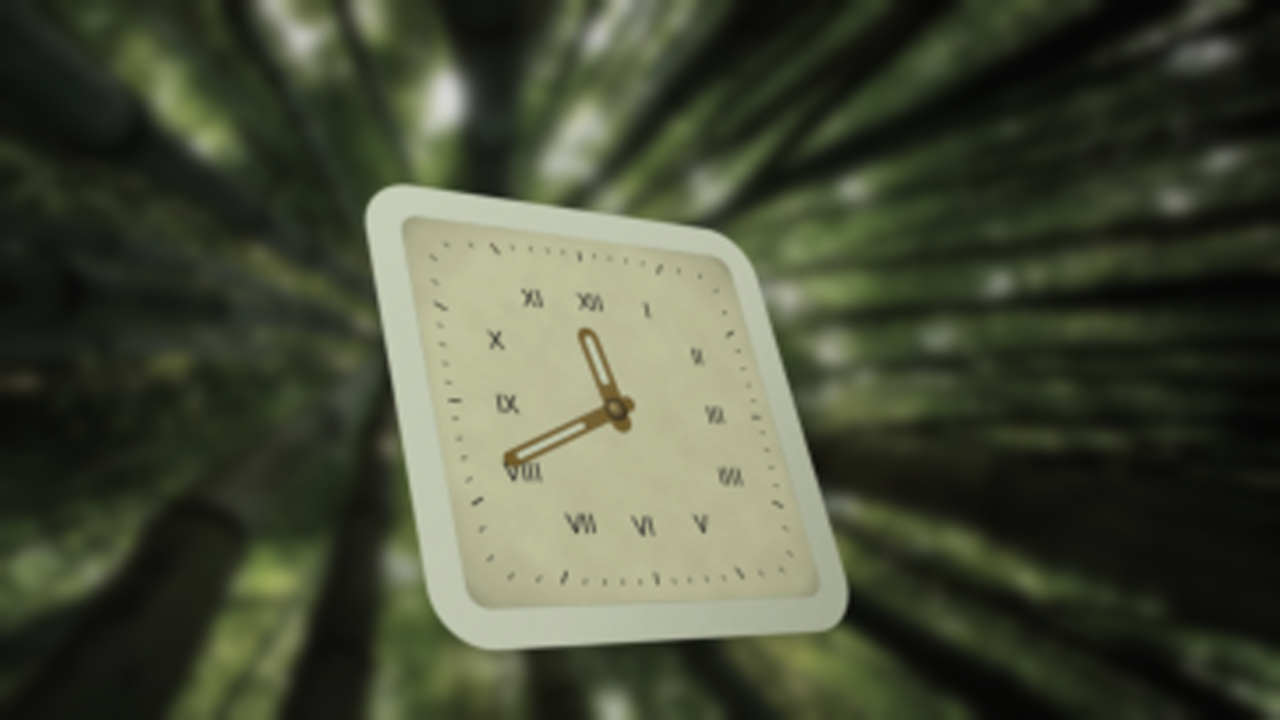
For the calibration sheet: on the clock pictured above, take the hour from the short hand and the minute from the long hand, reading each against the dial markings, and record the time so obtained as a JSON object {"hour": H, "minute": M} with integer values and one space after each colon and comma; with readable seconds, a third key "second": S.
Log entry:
{"hour": 11, "minute": 41}
